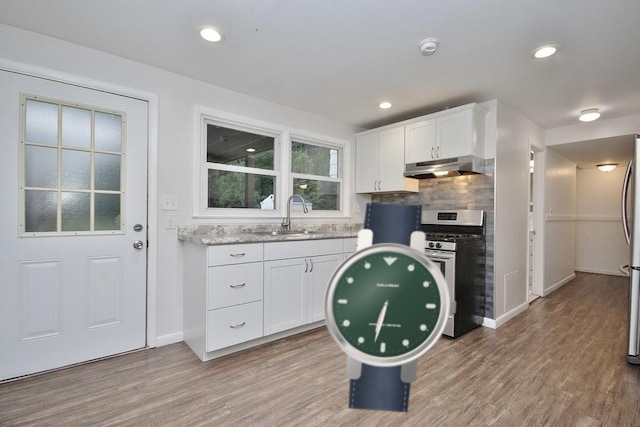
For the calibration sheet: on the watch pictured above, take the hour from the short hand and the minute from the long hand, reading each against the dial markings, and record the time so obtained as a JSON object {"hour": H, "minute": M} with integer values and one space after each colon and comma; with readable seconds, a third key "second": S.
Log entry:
{"hour": 6, "minute": 32}
